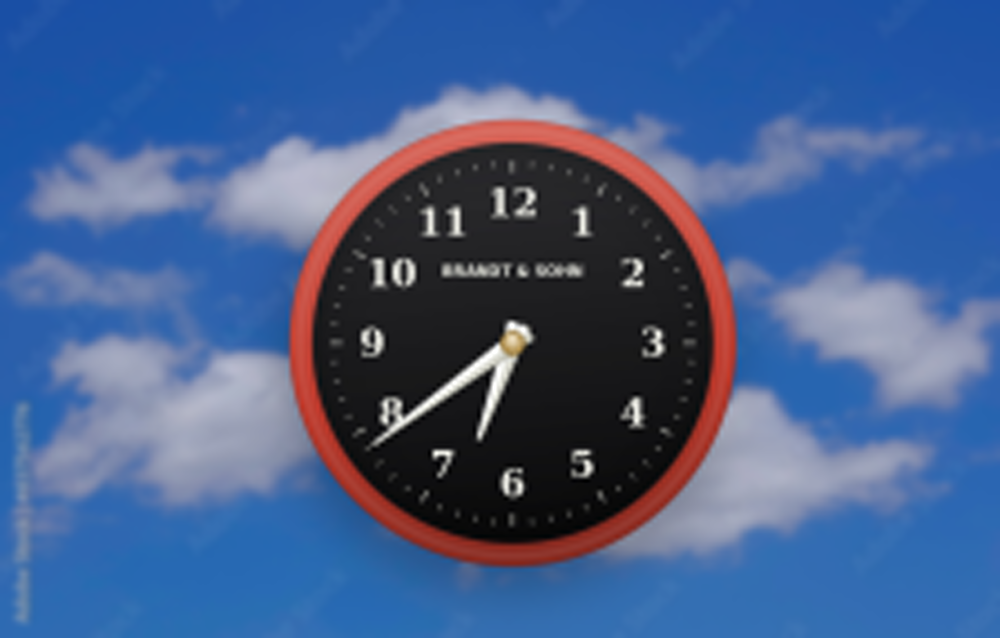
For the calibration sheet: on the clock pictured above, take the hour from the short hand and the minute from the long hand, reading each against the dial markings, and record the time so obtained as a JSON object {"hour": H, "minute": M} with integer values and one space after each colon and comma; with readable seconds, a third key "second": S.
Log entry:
{"hour": 6, "minute": 39}
